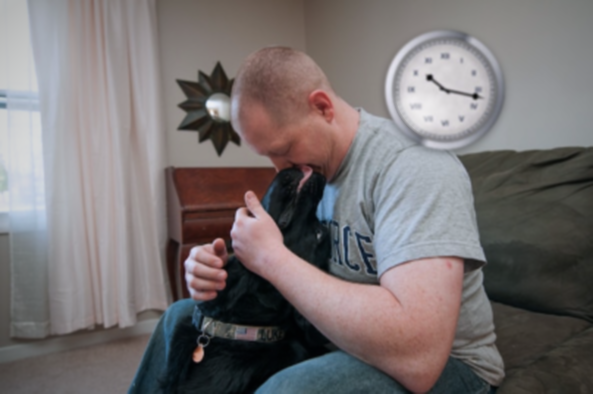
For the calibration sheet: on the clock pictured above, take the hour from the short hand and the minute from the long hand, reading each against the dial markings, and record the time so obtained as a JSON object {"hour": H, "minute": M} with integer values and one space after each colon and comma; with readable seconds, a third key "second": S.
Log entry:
{"hour": 10, "minute": 17}
